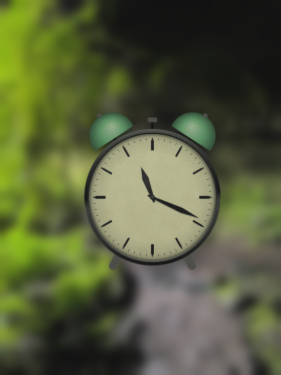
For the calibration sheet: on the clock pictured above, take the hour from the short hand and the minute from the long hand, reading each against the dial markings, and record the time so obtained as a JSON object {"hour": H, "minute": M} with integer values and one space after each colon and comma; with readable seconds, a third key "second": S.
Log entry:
{"hour": 11, "minute": 19}
